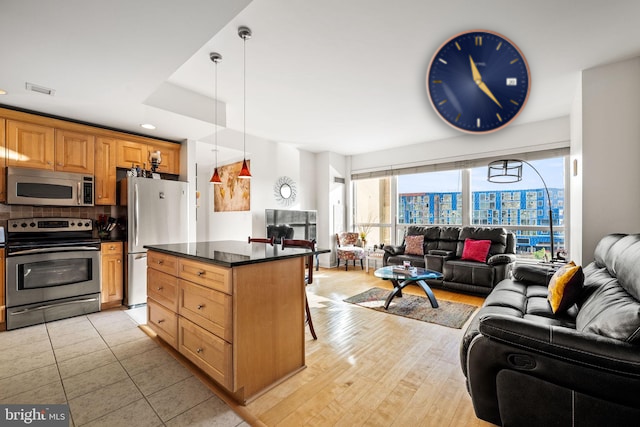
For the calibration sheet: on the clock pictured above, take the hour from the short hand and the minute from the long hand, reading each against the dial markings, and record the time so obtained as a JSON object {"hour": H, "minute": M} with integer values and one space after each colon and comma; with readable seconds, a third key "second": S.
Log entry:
{"hour": 11, "minute": 23}
